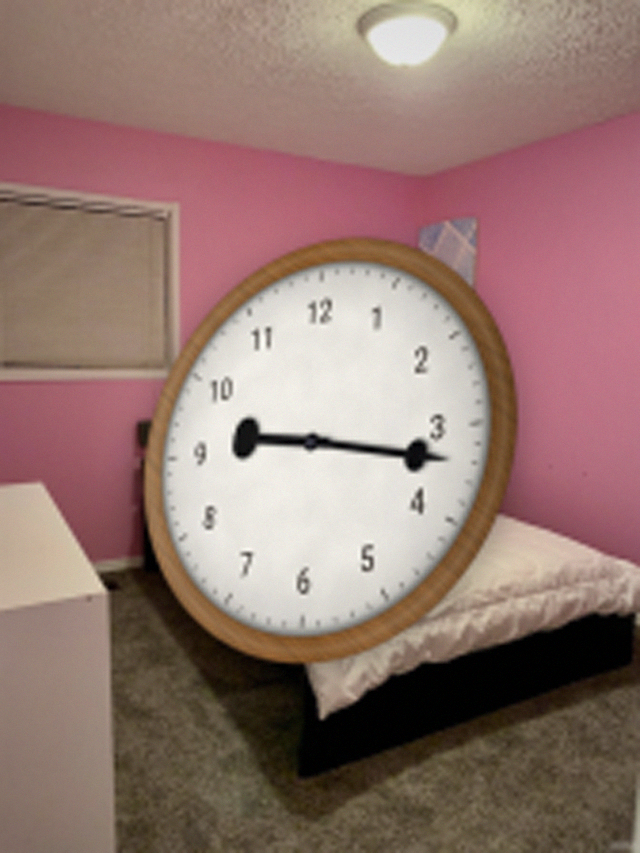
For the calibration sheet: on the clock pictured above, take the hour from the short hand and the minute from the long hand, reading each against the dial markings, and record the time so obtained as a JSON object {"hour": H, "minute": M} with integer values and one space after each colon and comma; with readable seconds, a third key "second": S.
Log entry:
{"hour": 9, "minute": 17}
